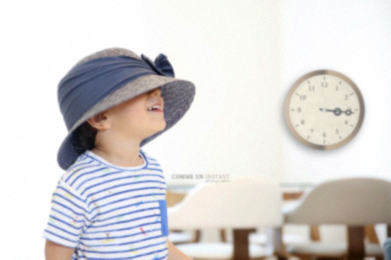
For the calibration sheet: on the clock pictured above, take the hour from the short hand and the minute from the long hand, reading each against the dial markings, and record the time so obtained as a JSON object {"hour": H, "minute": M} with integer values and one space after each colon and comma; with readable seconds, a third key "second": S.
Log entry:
{"hour": 3, "minute": 16}
